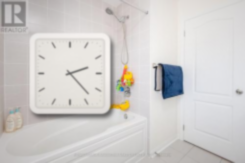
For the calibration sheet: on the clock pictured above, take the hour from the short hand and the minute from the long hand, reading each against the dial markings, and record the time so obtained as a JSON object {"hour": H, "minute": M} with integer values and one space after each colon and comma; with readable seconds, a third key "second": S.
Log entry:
{"hour": 2, "minute": 23}
